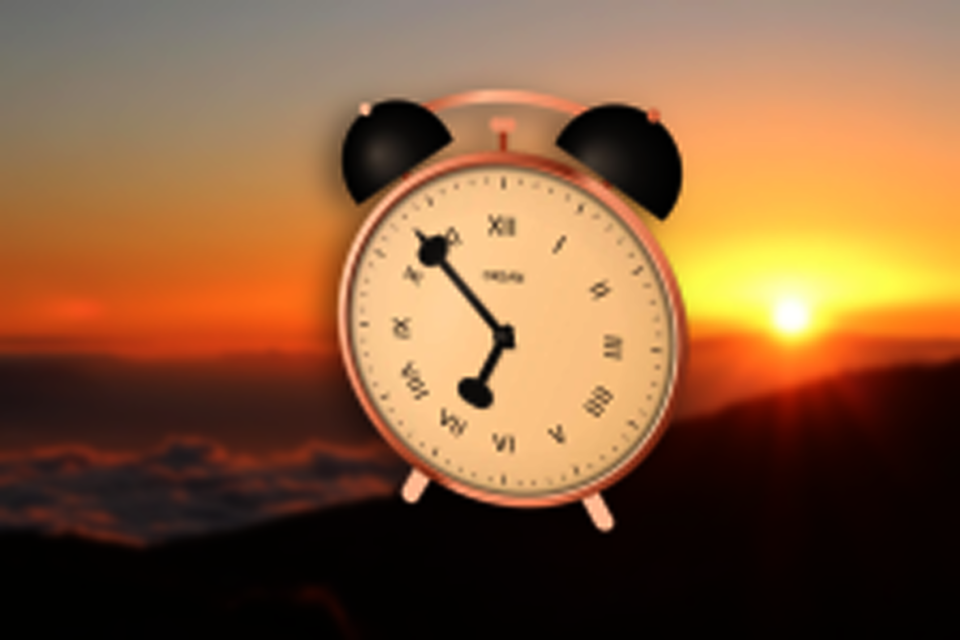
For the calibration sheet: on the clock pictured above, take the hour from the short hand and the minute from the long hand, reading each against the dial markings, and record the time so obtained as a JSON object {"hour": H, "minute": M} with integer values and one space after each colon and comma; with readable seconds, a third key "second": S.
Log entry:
{"hour": 6, "minute": 53}
